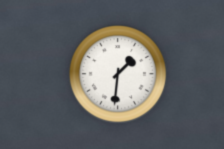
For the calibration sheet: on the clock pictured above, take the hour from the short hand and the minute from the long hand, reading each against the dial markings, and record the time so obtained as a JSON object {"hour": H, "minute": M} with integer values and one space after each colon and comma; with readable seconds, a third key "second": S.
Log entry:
{"hour": 1, "minute": 31}
